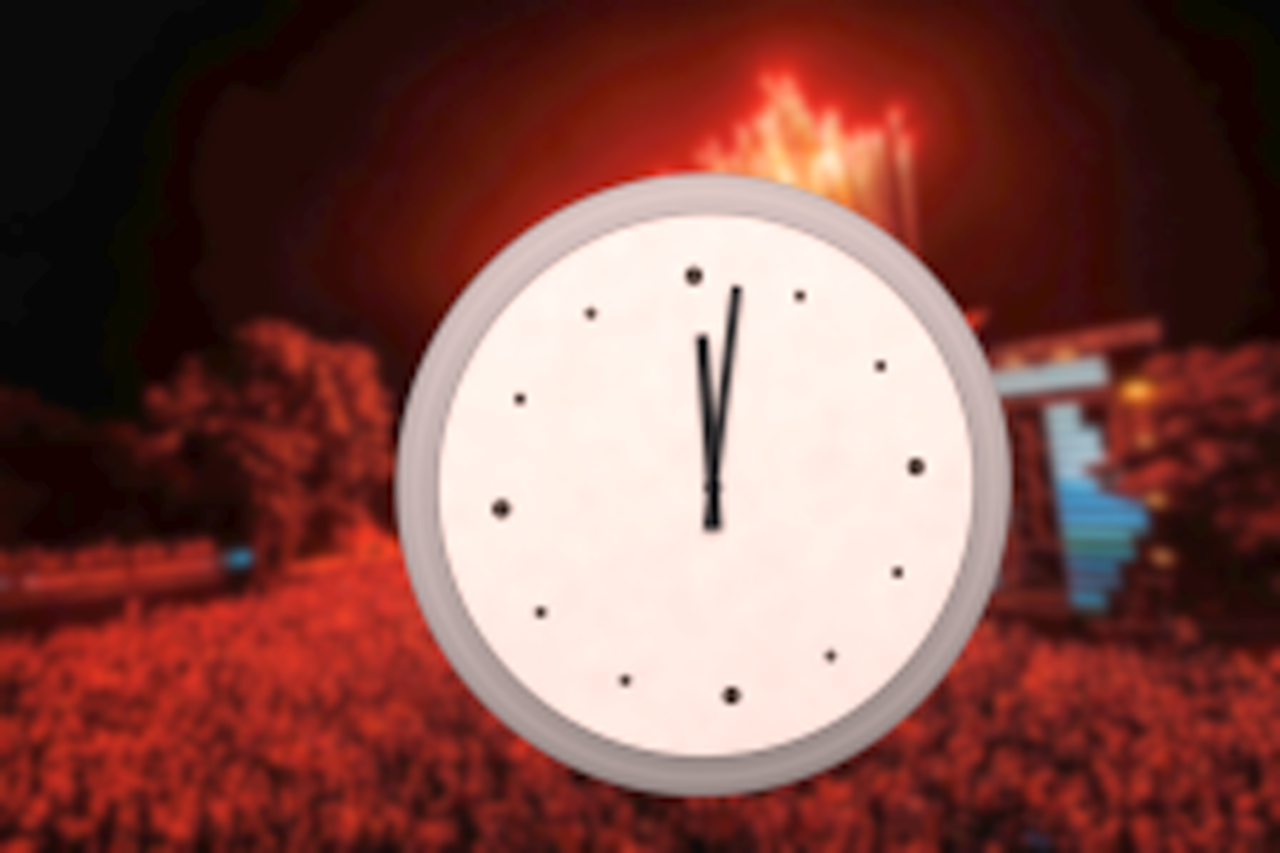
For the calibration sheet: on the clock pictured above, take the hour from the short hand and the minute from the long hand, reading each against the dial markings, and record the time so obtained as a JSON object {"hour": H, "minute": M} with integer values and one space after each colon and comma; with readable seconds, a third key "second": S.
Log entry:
{"hour": 12, "minute": 2}
